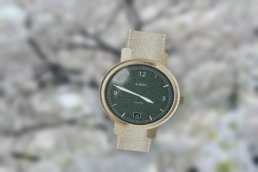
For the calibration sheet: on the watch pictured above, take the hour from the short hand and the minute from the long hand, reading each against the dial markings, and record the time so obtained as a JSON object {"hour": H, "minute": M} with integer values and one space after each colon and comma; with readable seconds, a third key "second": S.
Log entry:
{"hour": 3, "minute": 48}
